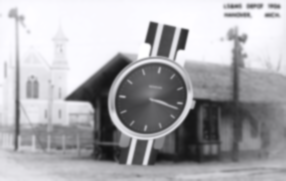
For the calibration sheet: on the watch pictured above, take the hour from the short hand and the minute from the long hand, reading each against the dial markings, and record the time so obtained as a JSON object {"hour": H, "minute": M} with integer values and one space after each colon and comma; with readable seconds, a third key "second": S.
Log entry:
{"hour": 3, "minute": 17}
